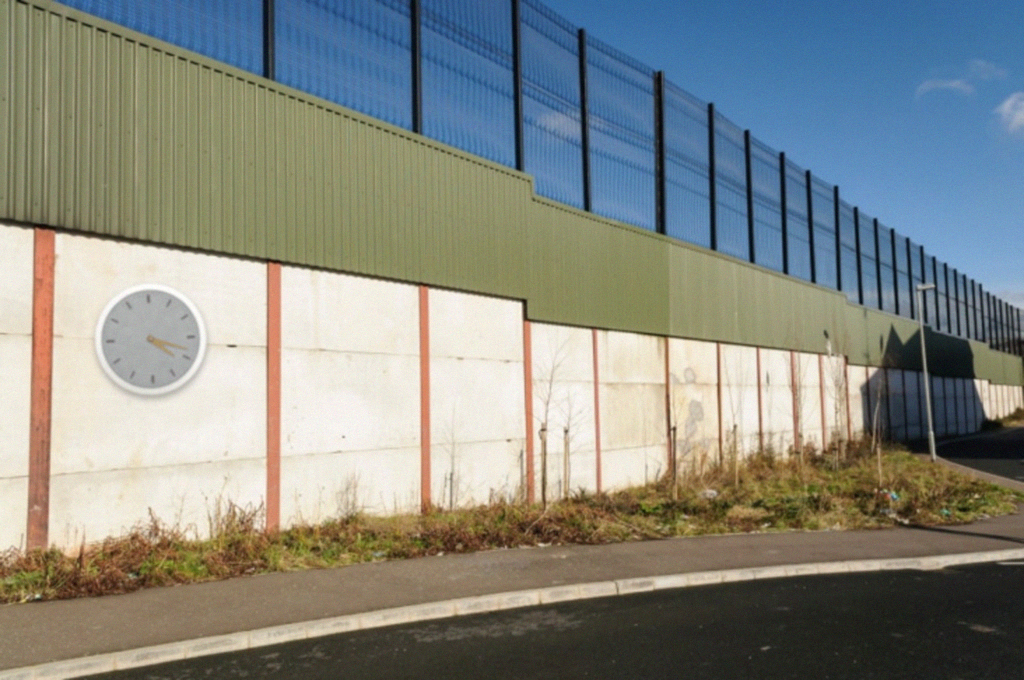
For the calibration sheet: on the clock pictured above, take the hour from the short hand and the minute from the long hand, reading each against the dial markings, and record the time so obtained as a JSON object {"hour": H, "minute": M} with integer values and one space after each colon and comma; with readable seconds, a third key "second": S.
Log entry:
{"hour": 4, "minute": 18}
